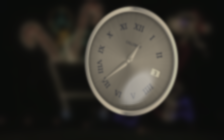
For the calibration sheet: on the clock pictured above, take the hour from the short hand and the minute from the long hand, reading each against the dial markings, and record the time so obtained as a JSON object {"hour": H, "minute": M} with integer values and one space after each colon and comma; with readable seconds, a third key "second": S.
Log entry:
{"hour": 12, "minute": 36}
